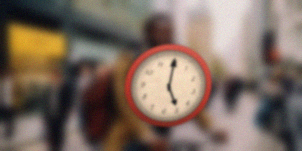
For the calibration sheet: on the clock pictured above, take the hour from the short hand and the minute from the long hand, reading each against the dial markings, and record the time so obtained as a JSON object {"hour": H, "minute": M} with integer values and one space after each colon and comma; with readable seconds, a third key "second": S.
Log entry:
{"hour": 5, "minute": 0}
